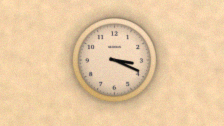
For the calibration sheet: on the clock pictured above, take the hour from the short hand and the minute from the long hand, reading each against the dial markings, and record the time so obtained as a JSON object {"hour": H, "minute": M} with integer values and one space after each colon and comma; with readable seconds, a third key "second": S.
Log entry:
{"hour": 3, "minute": 19}
